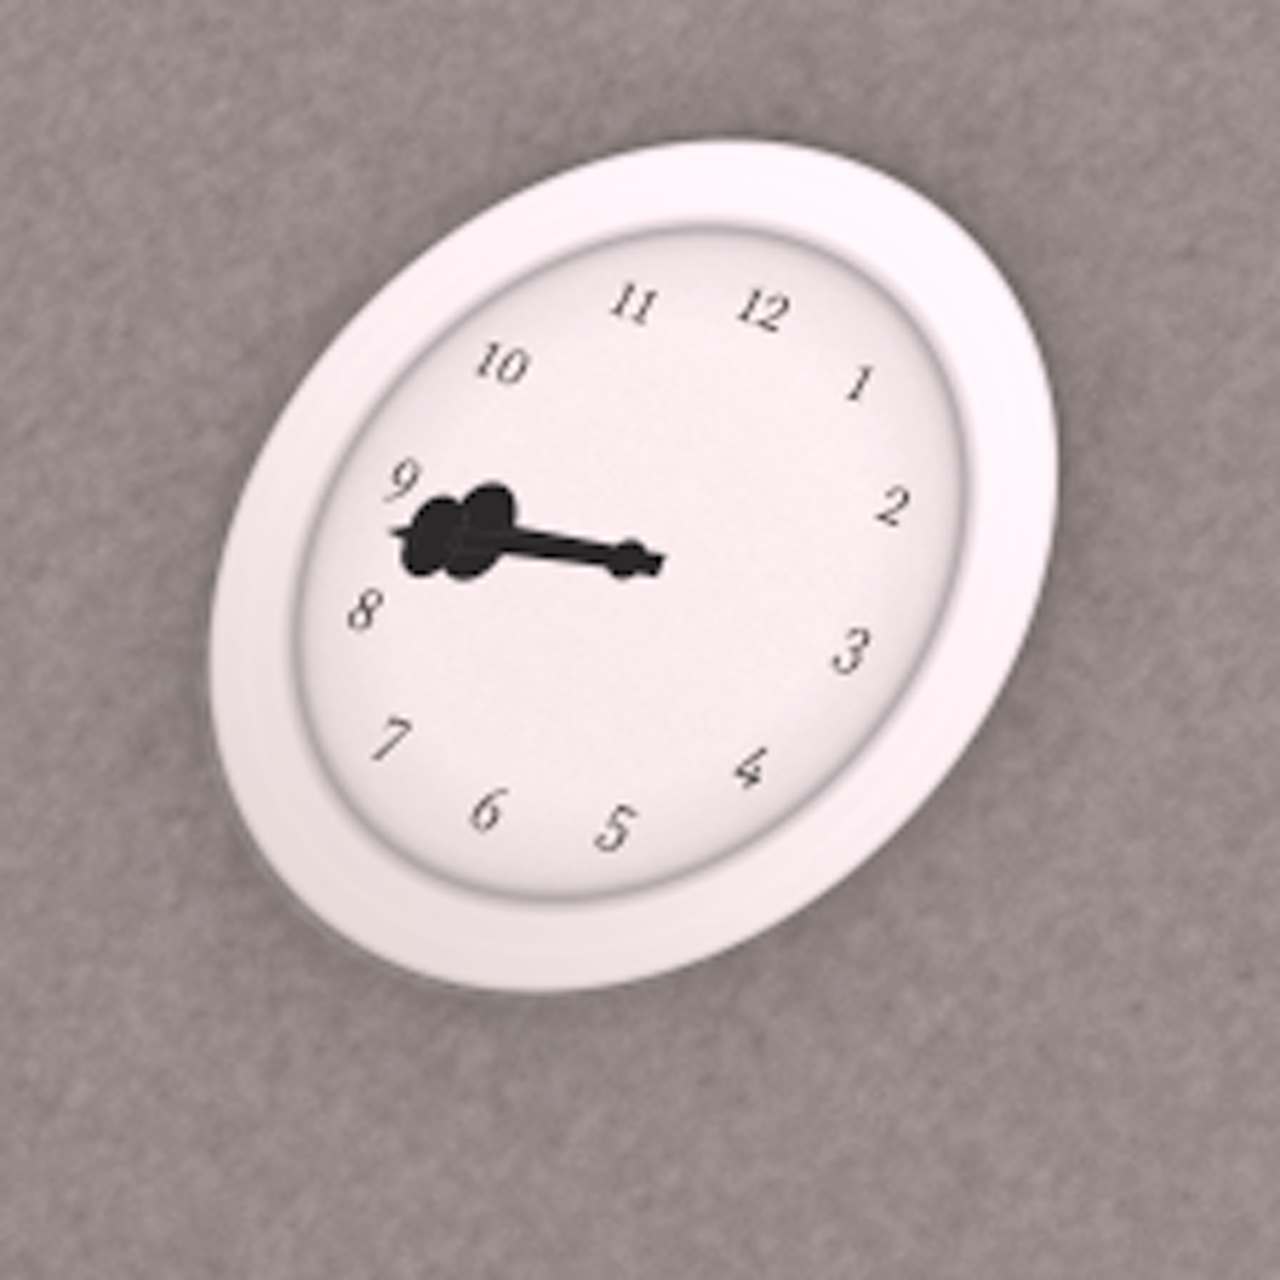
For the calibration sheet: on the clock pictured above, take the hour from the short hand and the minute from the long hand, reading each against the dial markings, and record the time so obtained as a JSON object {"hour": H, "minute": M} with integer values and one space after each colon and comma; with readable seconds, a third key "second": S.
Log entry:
{"hour": 8, "minute": 43}
